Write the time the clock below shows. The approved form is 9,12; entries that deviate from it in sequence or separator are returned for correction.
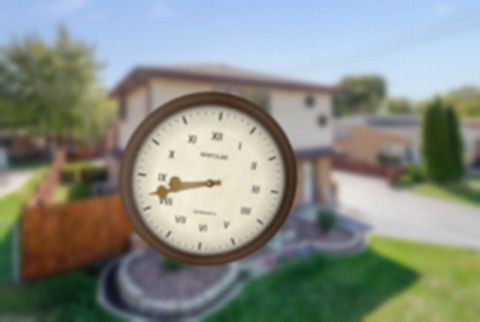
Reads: 8,42
